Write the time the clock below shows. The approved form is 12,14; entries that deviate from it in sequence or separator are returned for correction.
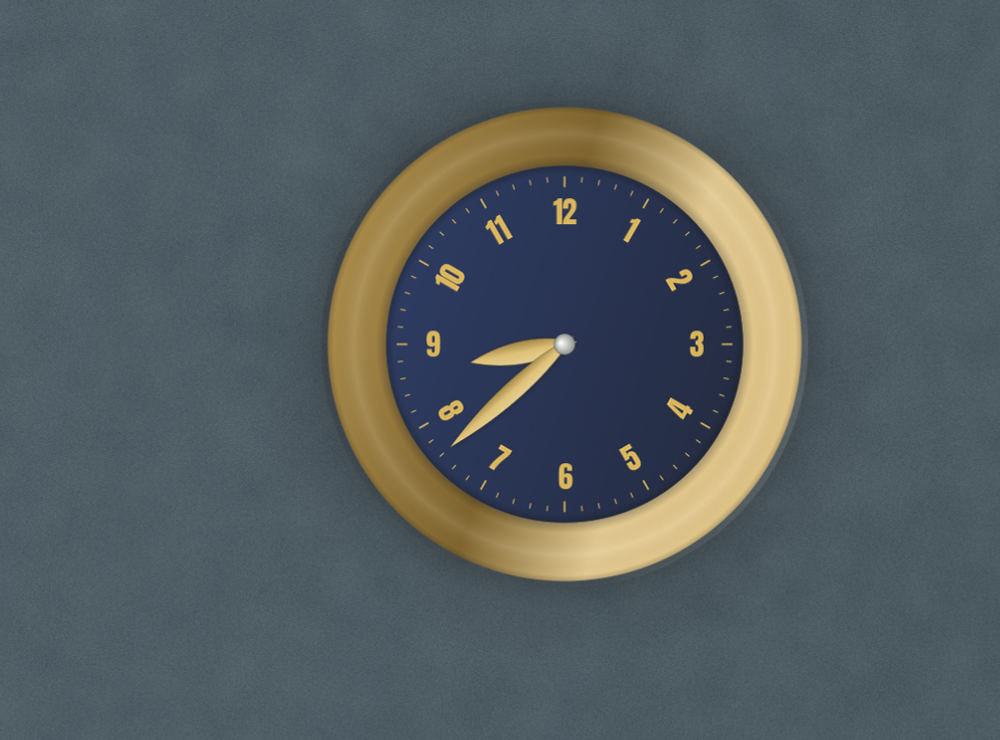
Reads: 8,38
